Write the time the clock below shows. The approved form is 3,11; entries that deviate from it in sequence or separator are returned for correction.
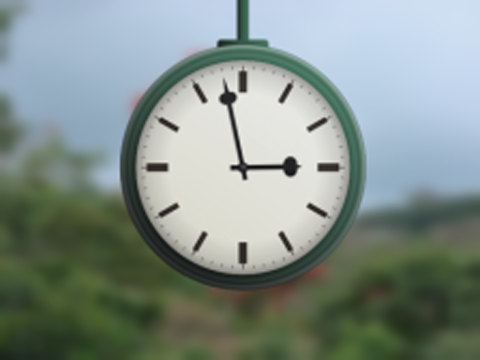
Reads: 2,58
